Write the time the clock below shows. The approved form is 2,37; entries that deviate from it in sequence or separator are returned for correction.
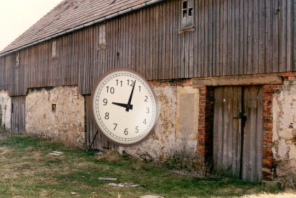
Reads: 9,02
